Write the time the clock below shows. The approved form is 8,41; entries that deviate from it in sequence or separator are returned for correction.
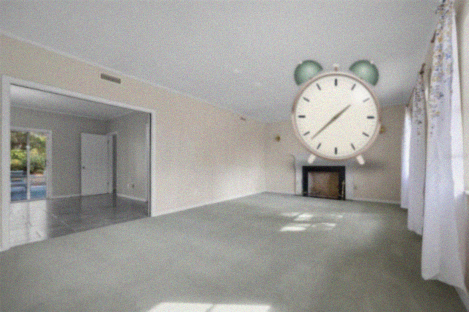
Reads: 1,38
